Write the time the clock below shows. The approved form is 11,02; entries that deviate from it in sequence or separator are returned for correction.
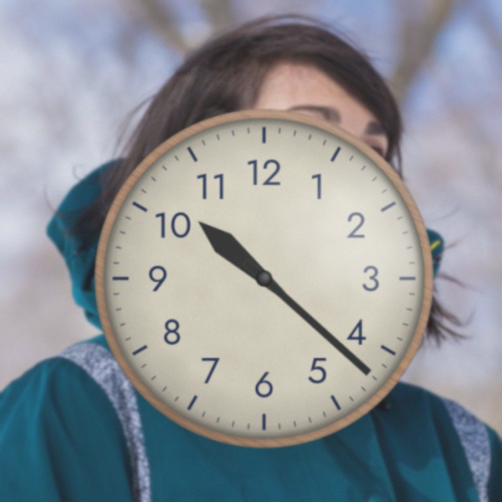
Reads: 10,22
